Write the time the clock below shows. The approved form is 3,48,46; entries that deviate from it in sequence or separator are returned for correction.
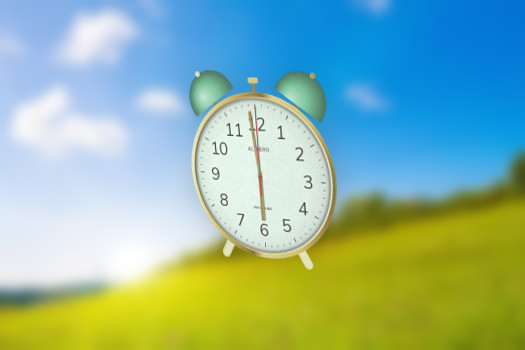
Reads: 5,59,00
